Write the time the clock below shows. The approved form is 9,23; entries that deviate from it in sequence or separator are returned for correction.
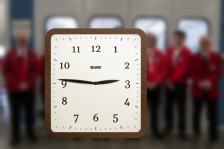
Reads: 2,46
